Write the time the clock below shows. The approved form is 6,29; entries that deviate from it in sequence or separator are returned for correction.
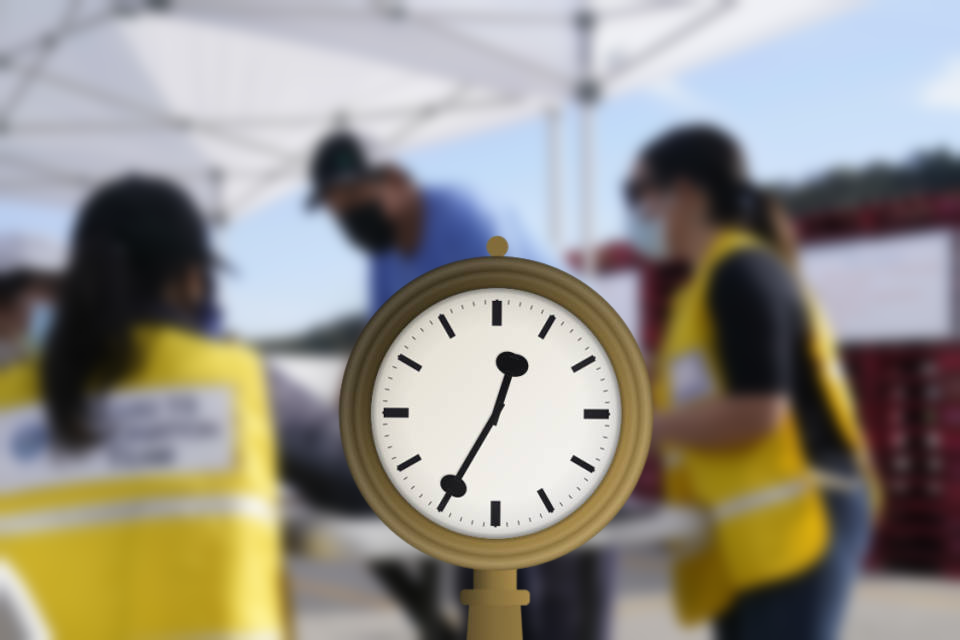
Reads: 12,35
